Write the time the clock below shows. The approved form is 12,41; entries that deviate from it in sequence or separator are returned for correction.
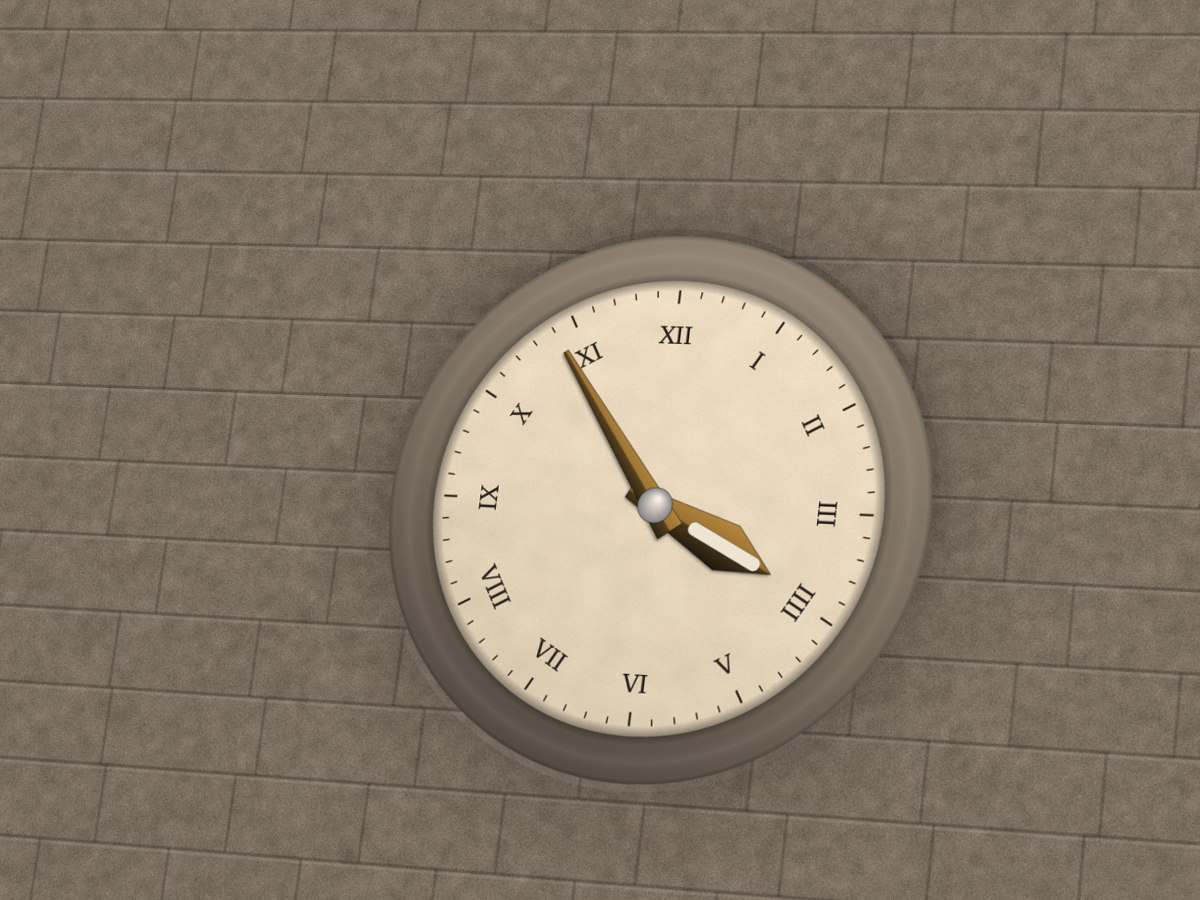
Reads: 3,54
